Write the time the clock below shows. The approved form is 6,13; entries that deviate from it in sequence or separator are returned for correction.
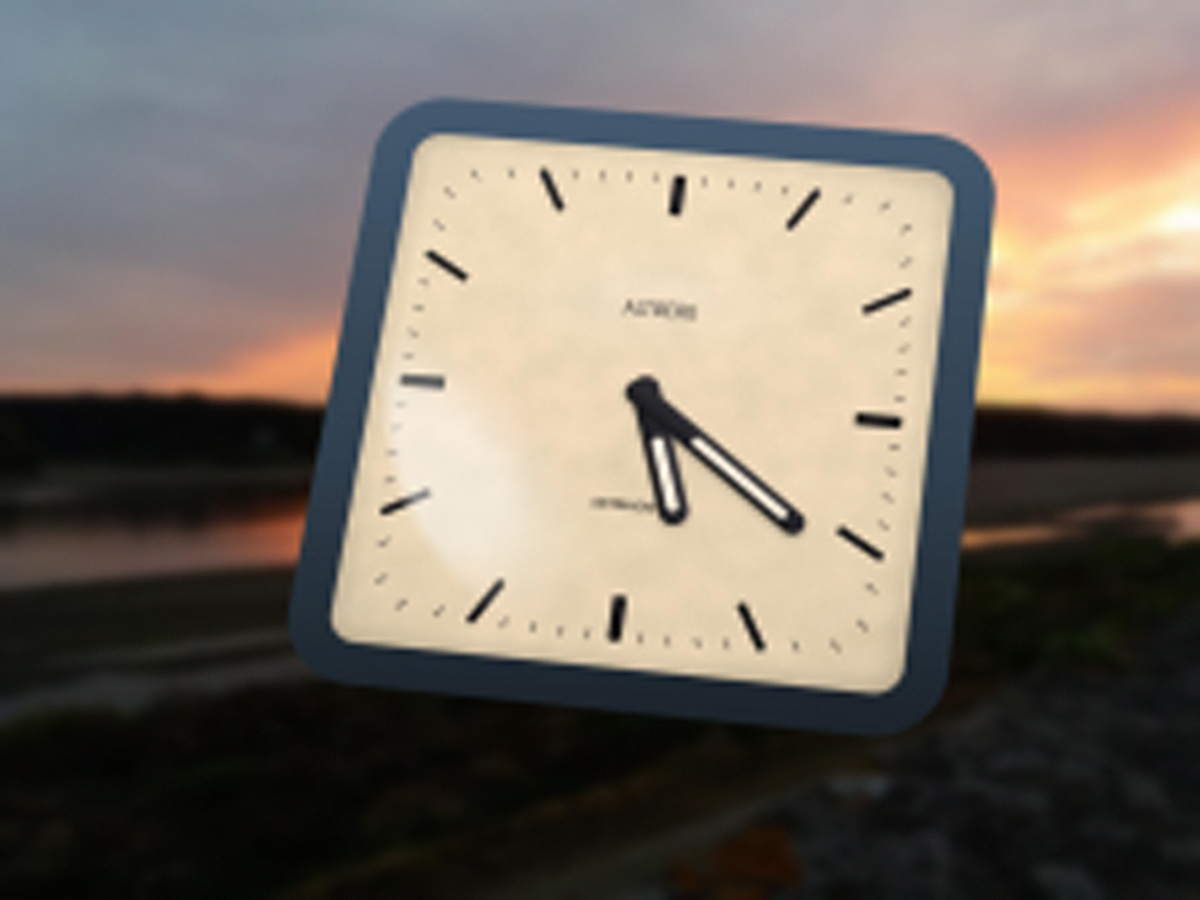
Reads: 5,21
